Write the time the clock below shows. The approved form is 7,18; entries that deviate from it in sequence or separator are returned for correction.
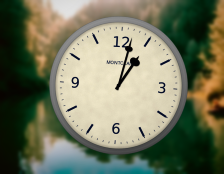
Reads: 1,02
